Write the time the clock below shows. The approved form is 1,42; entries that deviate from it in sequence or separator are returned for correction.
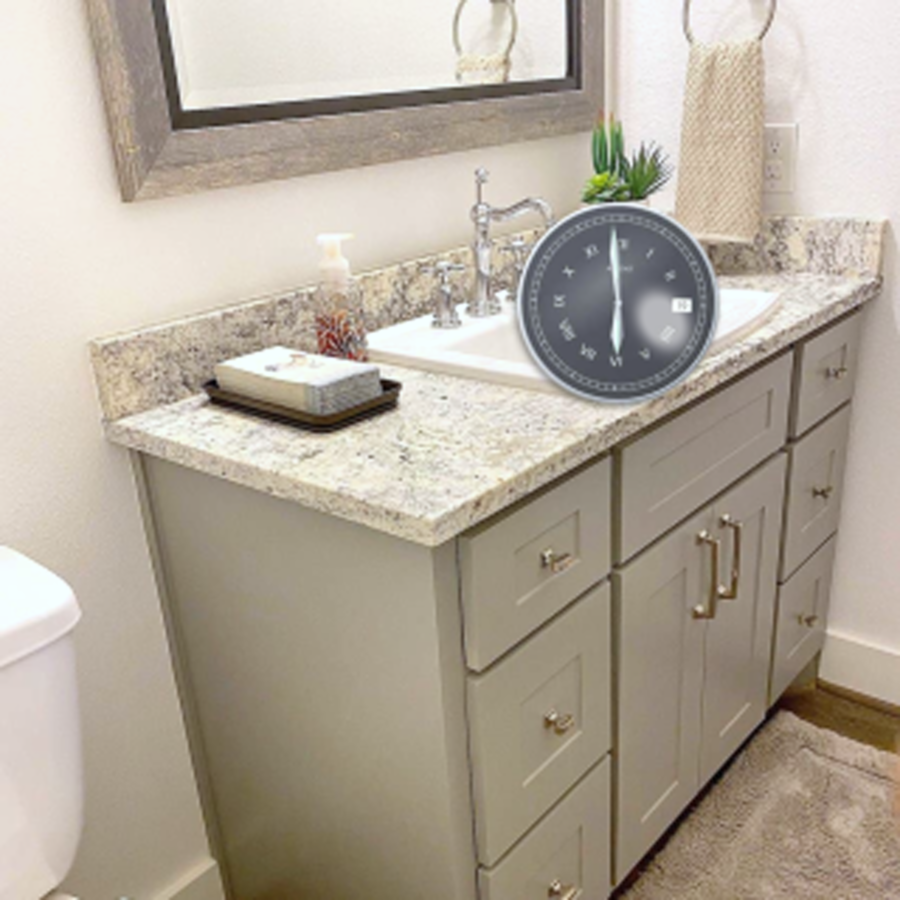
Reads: 5,59
